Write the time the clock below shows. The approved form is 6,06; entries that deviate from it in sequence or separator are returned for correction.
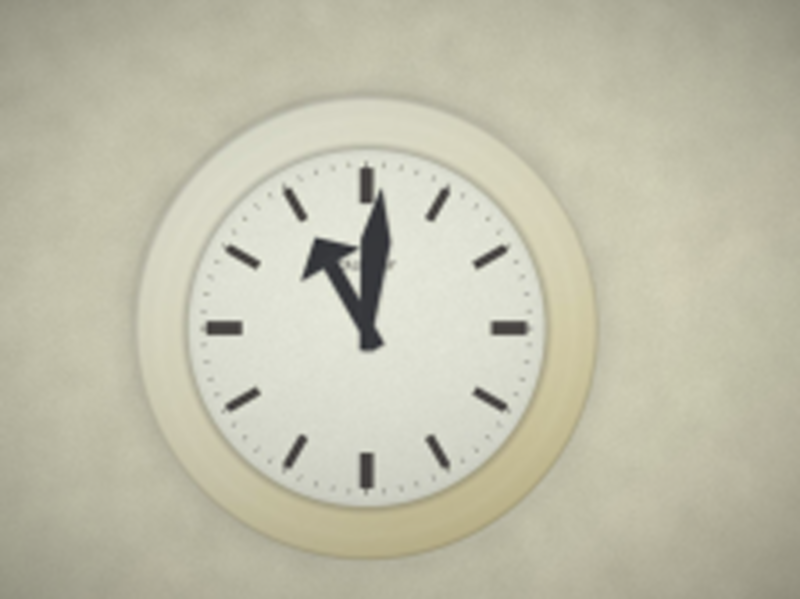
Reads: 11,01
